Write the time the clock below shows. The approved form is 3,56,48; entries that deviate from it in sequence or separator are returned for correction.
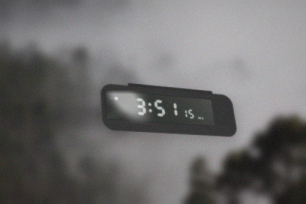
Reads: 3,51,15
